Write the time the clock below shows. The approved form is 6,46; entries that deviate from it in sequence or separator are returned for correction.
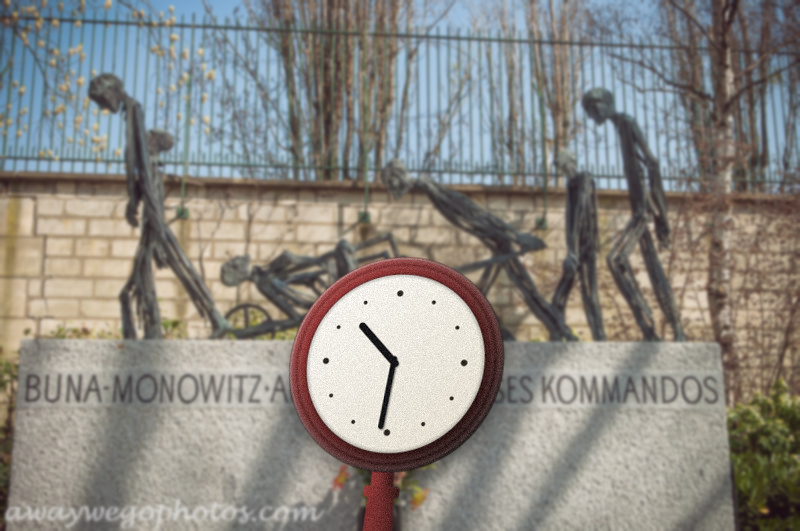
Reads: 10,31
